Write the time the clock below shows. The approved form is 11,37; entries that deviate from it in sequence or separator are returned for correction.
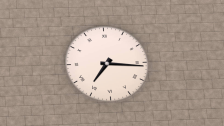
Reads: 7,16
